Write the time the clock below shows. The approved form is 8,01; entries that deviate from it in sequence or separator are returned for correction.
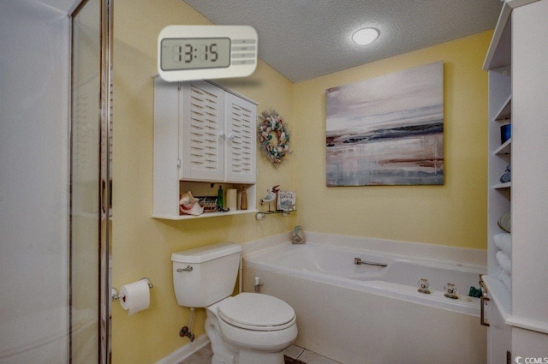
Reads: 13,15
